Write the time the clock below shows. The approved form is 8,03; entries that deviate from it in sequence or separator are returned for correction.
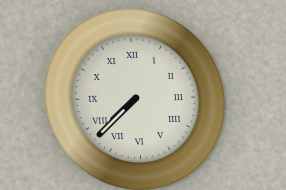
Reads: 7,38
